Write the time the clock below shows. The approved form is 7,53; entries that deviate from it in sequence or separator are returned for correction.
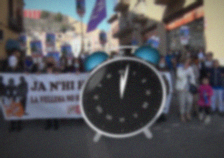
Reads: 12,02
